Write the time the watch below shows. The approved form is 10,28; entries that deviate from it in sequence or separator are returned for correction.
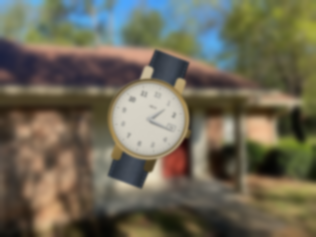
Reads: 1,16
